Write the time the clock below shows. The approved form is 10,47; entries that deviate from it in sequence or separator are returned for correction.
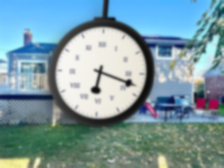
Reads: 6,18
